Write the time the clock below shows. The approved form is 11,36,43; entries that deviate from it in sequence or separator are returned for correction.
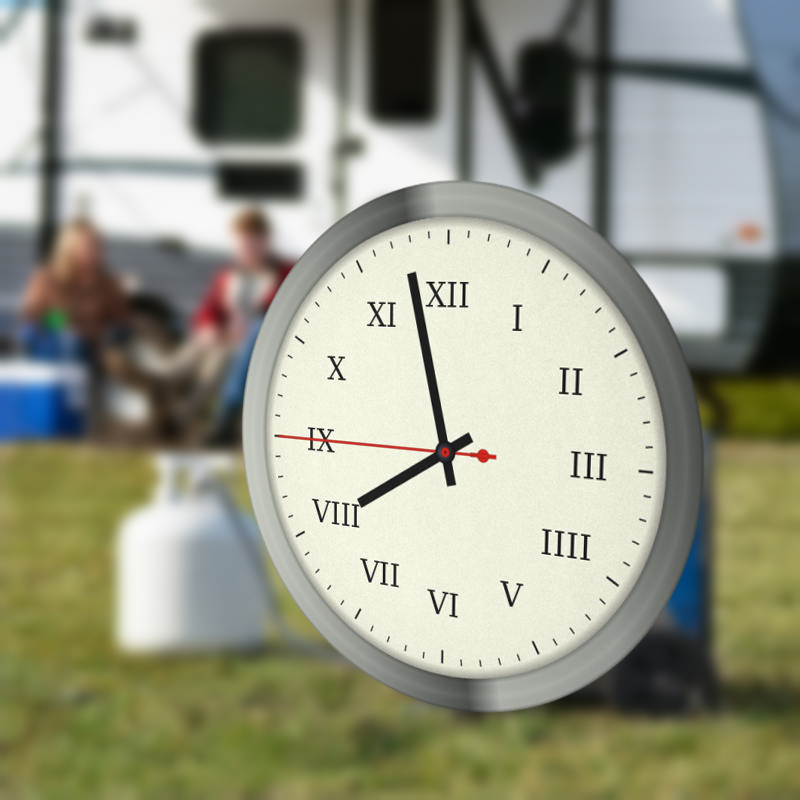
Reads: 7,57,45
